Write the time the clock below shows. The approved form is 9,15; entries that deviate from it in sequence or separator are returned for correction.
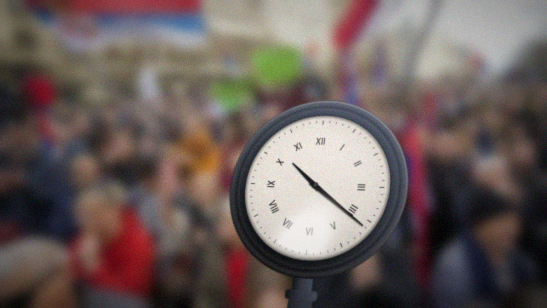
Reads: 10,21
